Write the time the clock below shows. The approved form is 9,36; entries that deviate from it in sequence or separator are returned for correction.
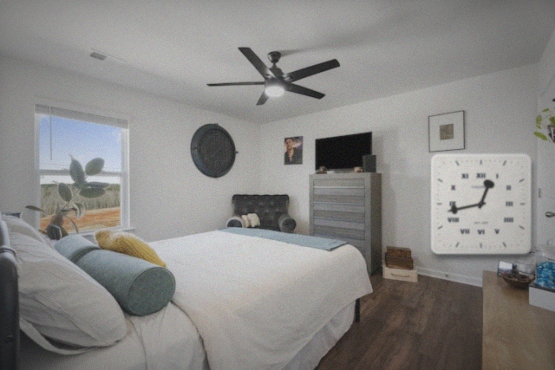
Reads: 12,43
